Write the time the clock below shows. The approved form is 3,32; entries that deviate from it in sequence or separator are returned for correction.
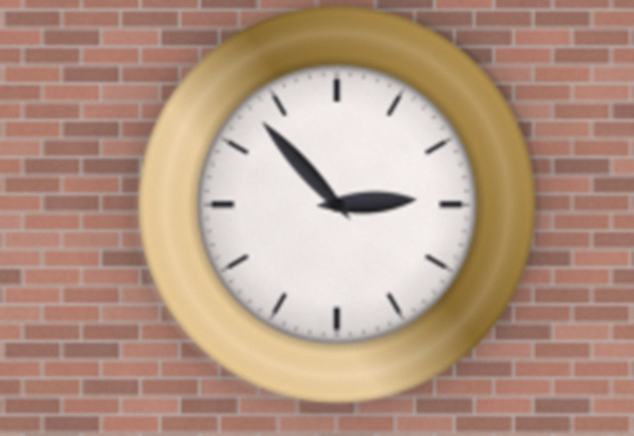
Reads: 2,53
